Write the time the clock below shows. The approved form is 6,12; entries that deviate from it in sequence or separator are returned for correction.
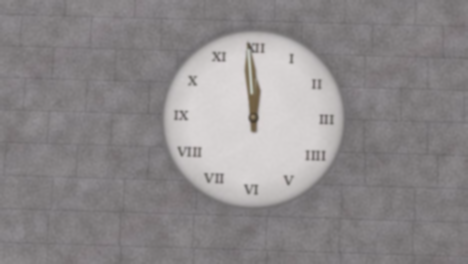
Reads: 11,59
